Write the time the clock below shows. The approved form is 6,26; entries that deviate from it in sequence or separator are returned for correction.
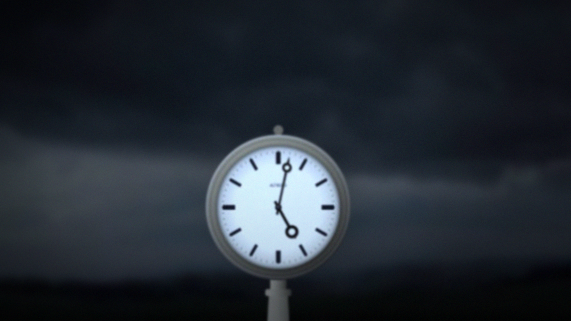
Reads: 5,02
